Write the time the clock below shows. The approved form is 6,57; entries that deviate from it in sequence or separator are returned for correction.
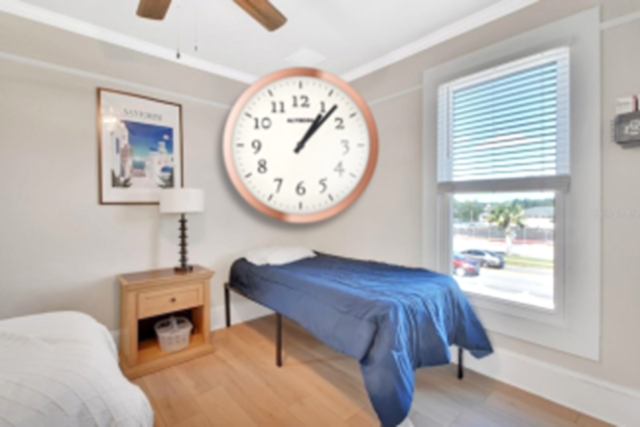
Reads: 1,07
